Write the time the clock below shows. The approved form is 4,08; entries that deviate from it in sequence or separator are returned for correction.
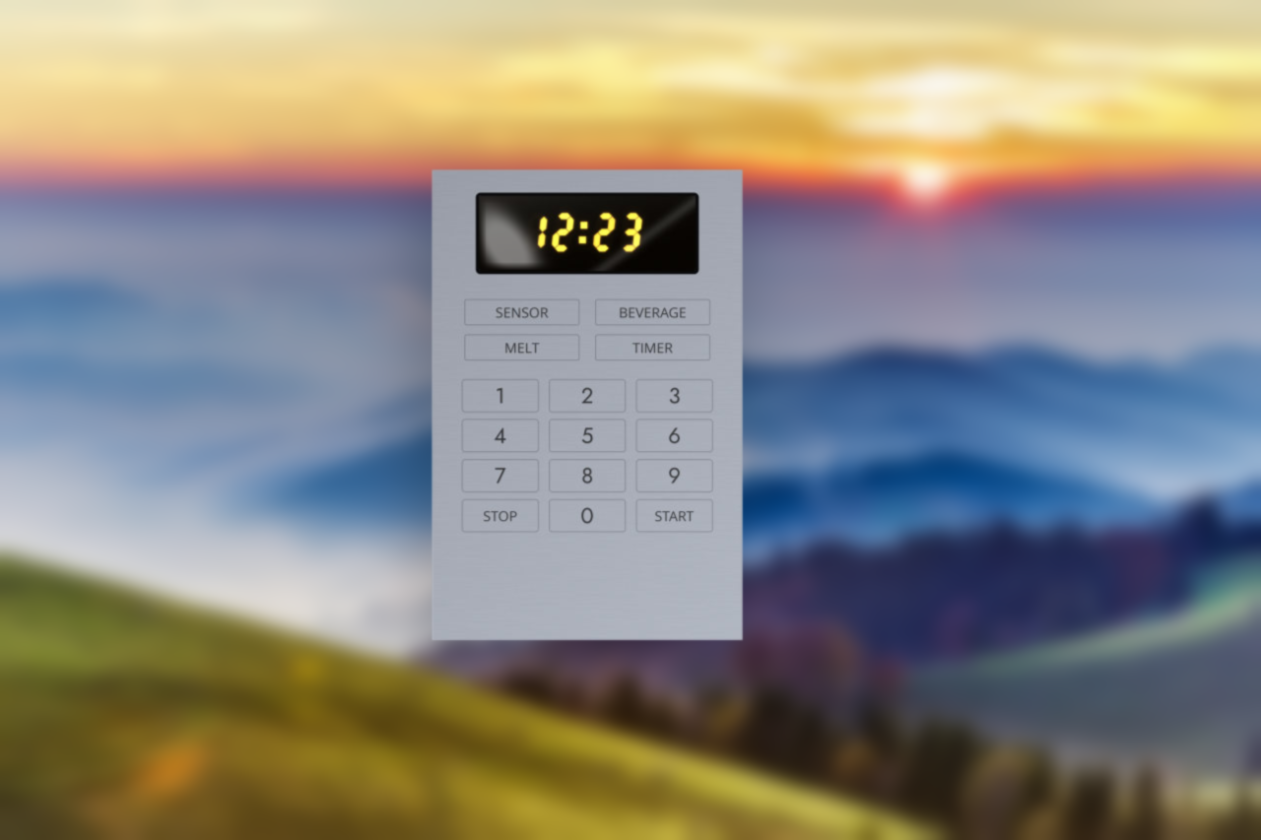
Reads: 12,23
